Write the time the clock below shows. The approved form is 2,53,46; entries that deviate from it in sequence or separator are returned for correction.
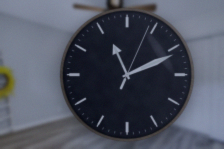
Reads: 11,11,04
